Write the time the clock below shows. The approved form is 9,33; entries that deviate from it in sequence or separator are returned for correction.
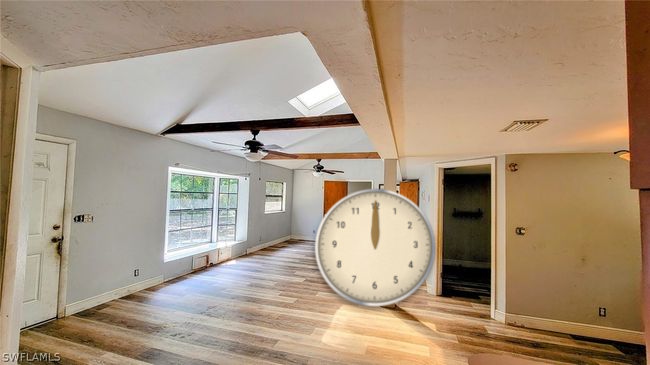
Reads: 12,00
